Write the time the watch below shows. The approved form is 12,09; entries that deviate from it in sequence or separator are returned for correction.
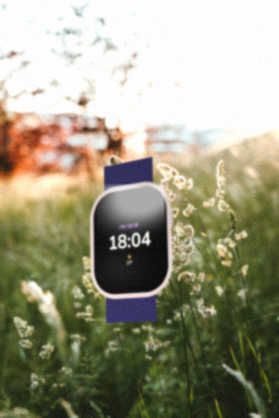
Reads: 18,04
